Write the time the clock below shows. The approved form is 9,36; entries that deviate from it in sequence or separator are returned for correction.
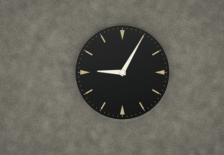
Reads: 9,05
